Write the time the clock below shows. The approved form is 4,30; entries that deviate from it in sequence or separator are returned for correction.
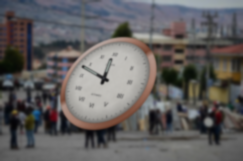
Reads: 11,48
